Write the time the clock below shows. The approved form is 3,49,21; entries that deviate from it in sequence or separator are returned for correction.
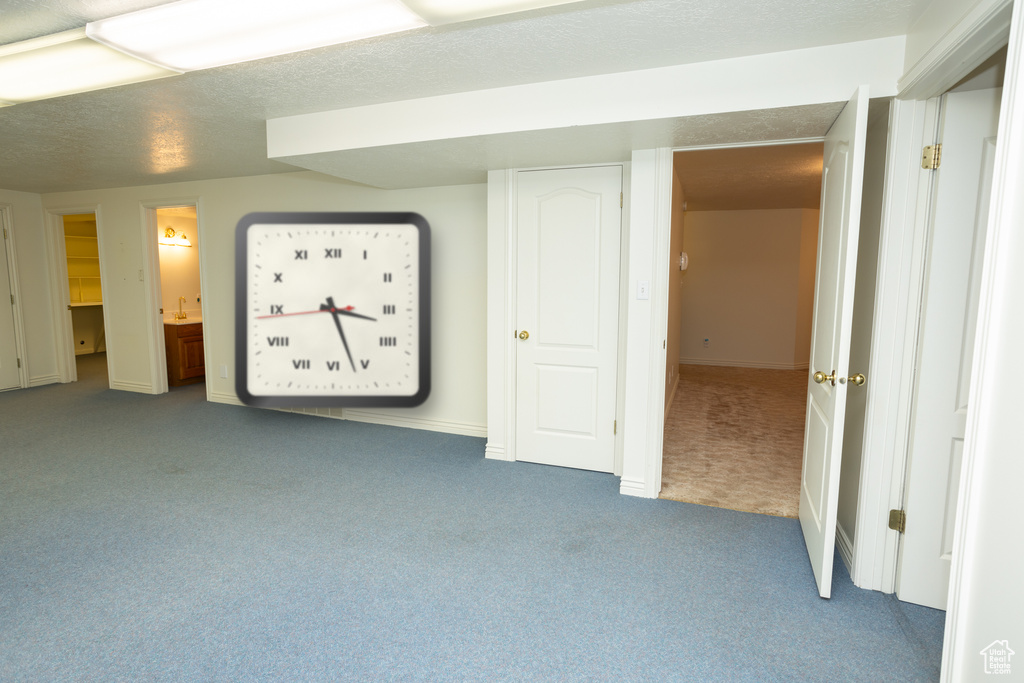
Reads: 3,26,44
